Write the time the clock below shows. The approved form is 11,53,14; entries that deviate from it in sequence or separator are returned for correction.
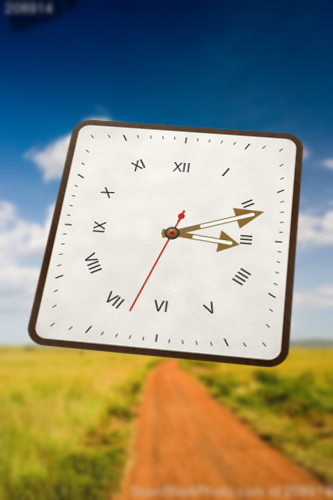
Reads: 3,11,33
